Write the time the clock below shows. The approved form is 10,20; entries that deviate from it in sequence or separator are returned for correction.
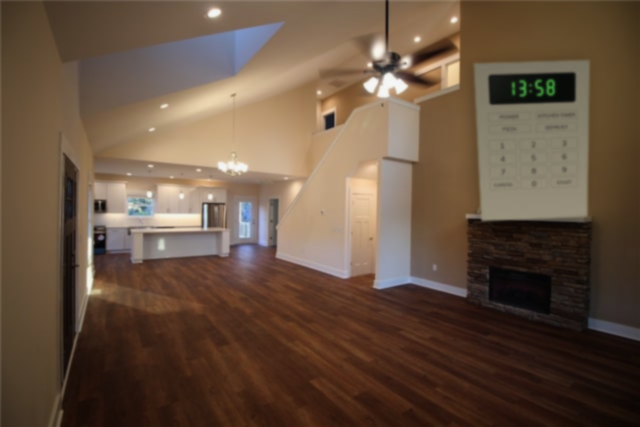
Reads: 13,58
